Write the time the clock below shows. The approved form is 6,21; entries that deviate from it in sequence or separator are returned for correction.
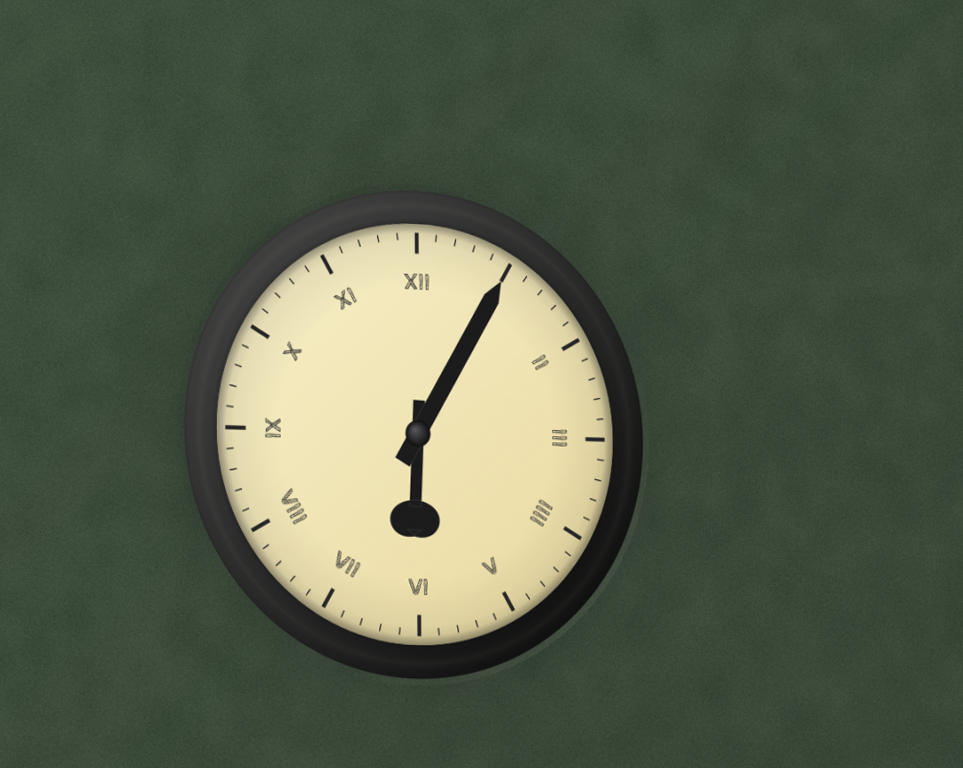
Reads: 6,05
